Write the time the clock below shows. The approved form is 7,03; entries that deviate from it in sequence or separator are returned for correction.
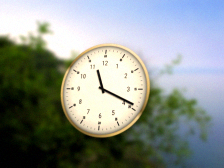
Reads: 11,19
